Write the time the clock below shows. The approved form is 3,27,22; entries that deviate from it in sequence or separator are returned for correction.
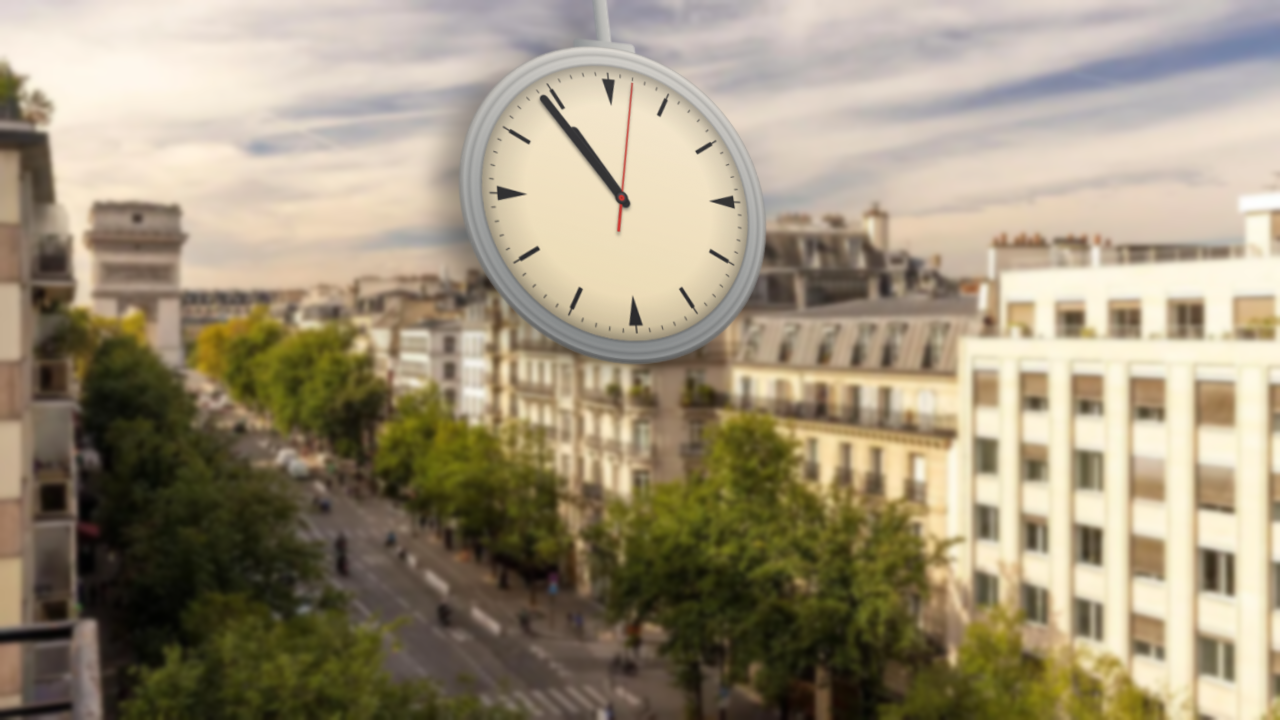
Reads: 10,54,02
